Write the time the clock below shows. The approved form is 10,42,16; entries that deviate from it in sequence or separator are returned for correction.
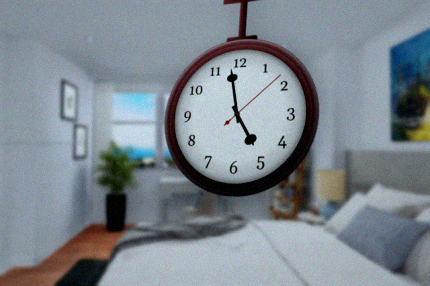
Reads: 4,58,08
